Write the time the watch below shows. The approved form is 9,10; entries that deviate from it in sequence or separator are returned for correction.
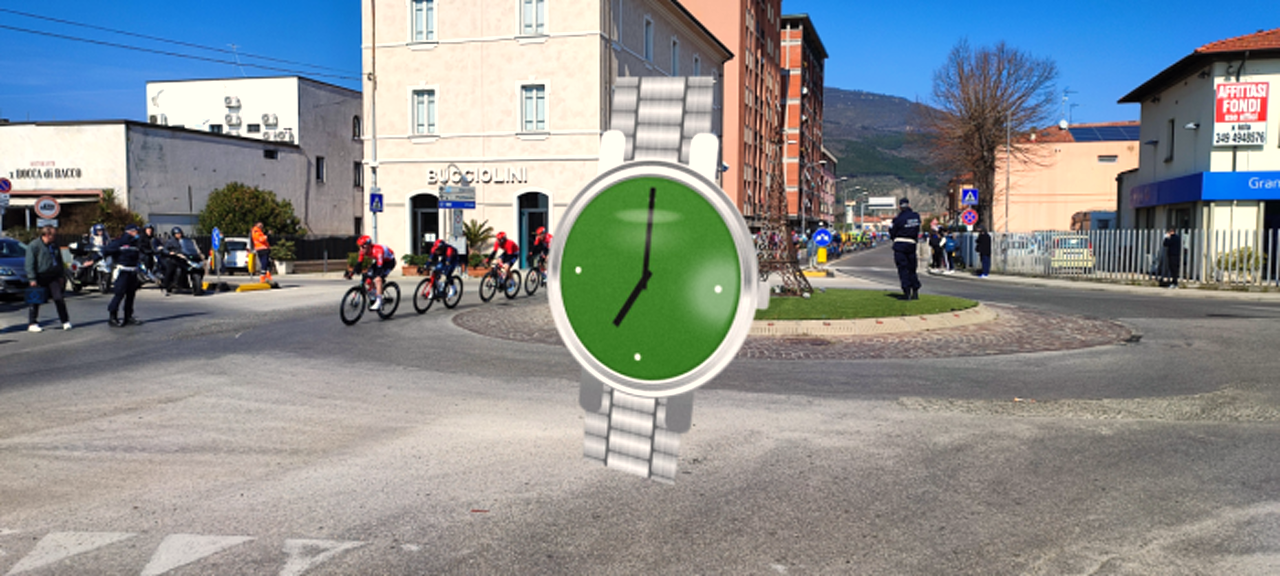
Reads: 7,00
